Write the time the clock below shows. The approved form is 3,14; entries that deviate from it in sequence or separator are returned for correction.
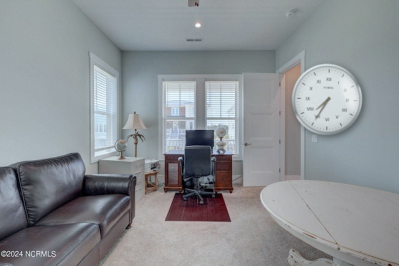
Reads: 7,35
